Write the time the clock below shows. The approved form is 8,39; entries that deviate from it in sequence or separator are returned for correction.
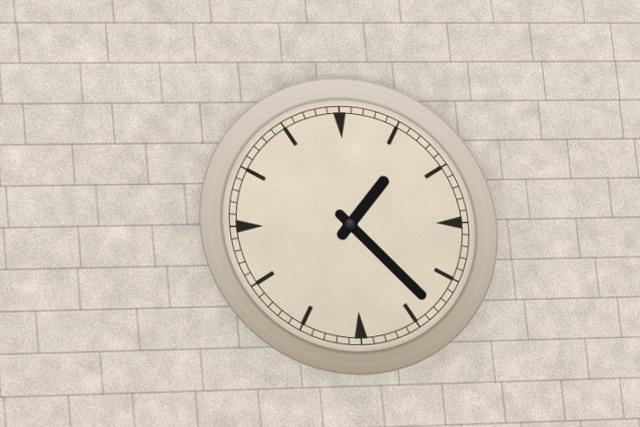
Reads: 1,23
